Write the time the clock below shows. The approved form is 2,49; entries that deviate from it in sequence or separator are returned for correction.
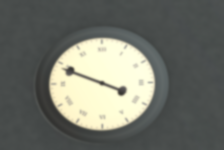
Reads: 3,49
